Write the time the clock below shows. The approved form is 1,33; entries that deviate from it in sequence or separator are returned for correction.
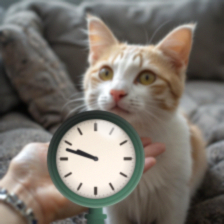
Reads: 9,48
